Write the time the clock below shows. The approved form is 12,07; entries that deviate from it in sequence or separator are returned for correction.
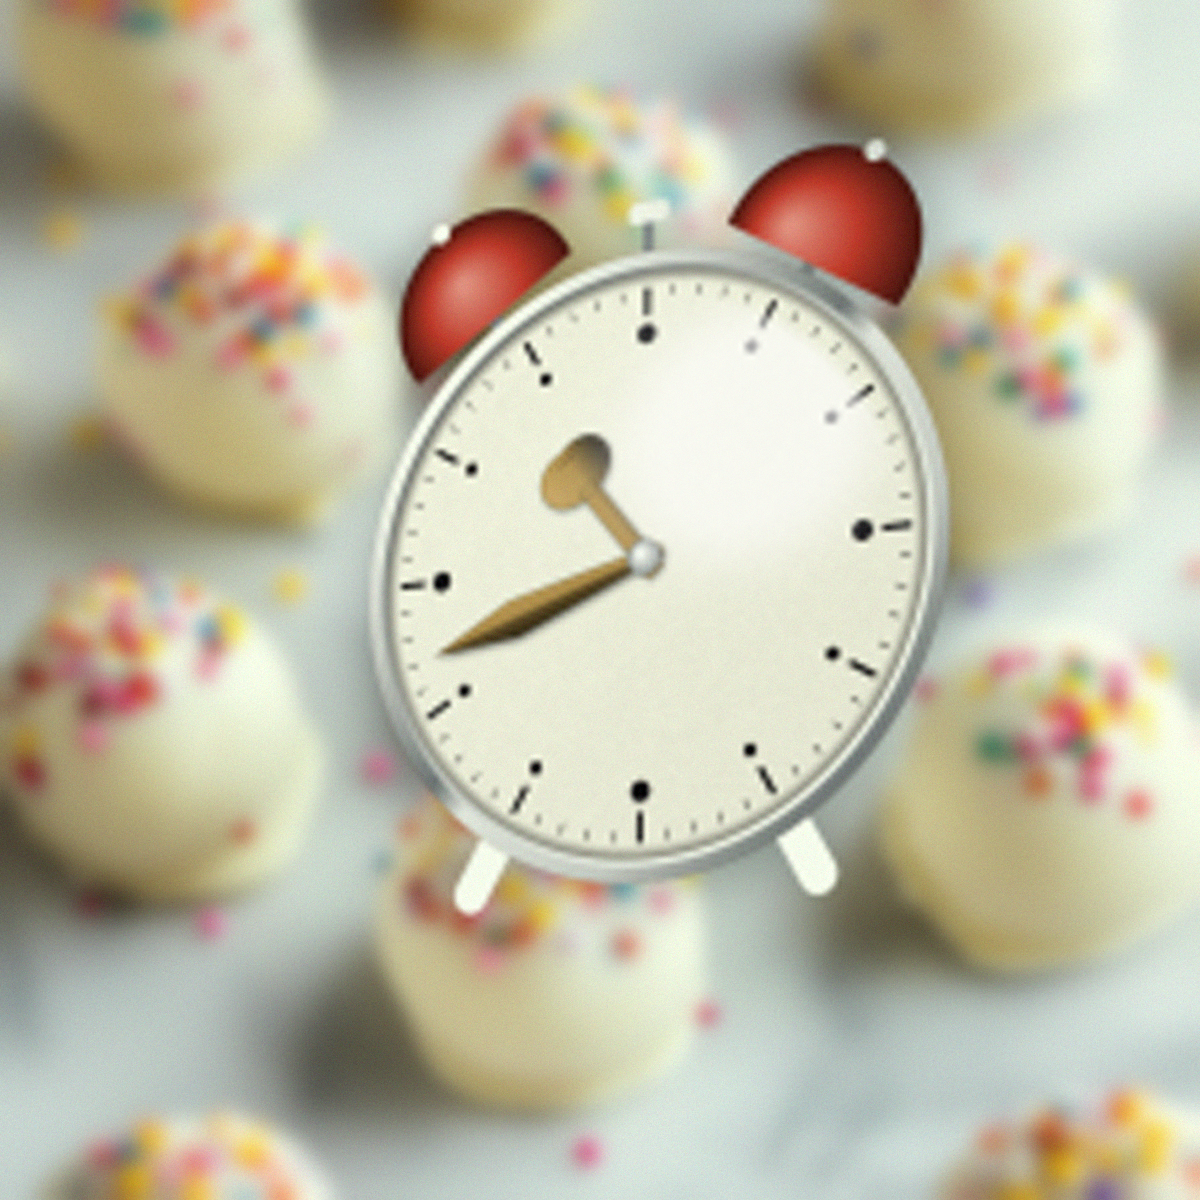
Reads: 10,42
